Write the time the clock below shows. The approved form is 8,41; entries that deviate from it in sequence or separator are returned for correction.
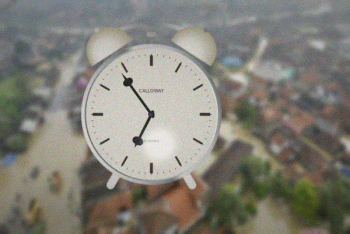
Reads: 6,54
